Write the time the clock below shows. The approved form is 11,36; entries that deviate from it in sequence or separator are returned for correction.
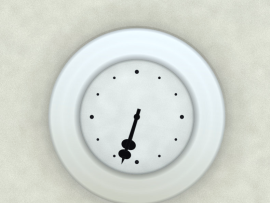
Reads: 6,33
